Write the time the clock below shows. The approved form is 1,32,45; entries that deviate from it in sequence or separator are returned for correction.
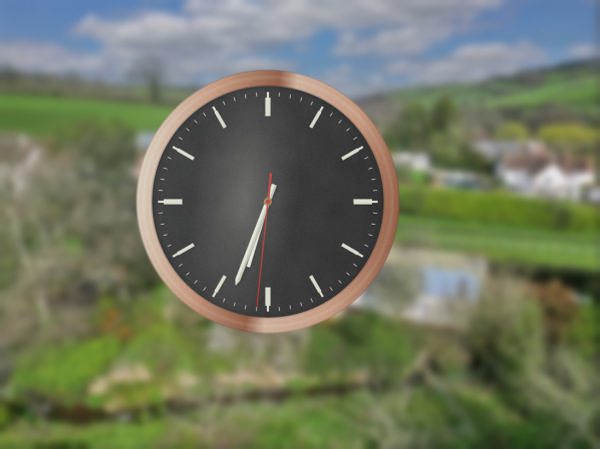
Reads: 6,33,31
